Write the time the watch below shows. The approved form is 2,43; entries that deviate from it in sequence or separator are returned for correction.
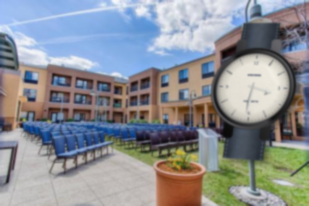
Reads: 3,31
